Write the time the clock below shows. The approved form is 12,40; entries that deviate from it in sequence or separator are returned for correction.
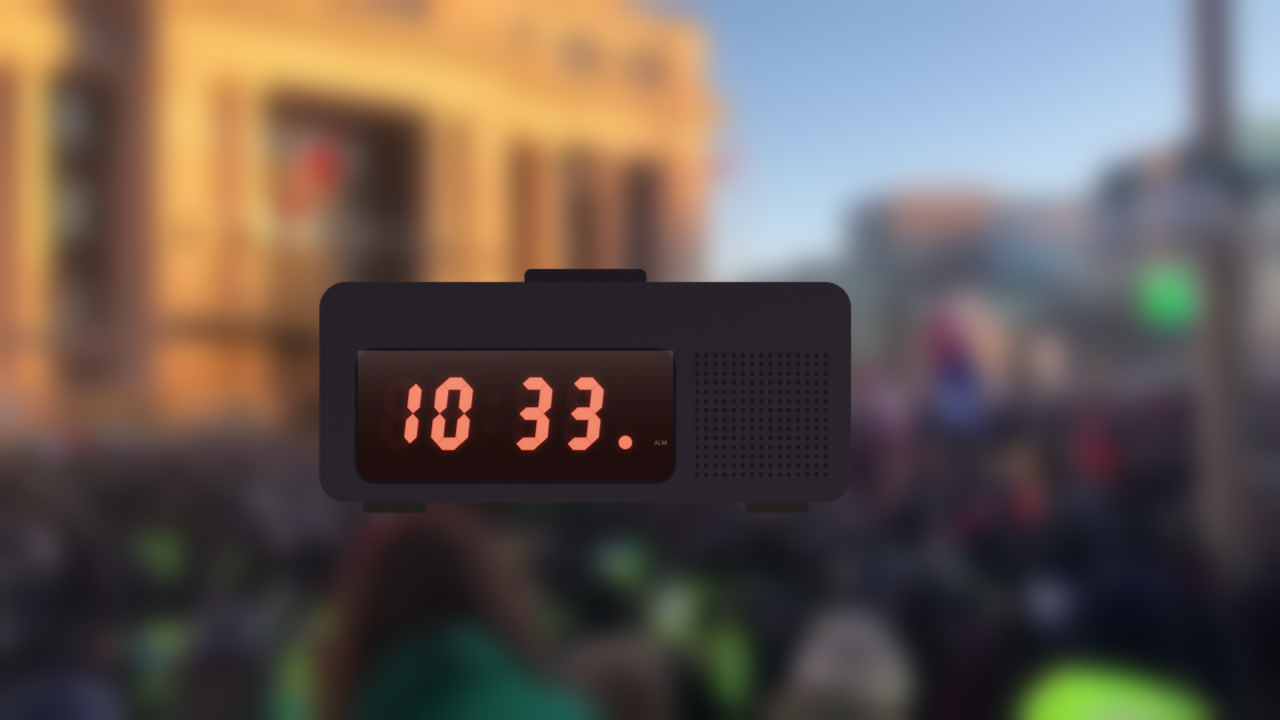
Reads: 10,33
